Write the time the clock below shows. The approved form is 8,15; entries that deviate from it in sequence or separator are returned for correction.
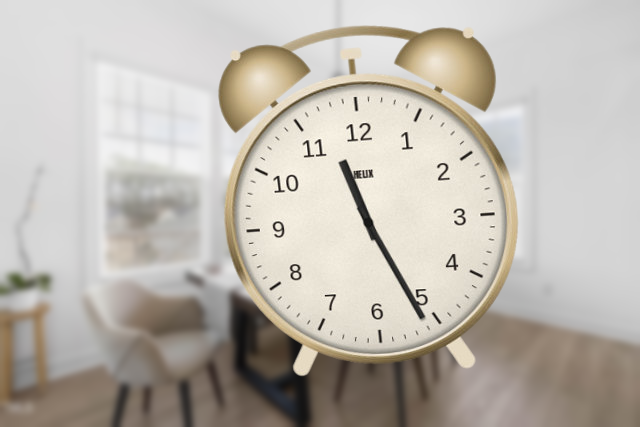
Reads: 11,26
